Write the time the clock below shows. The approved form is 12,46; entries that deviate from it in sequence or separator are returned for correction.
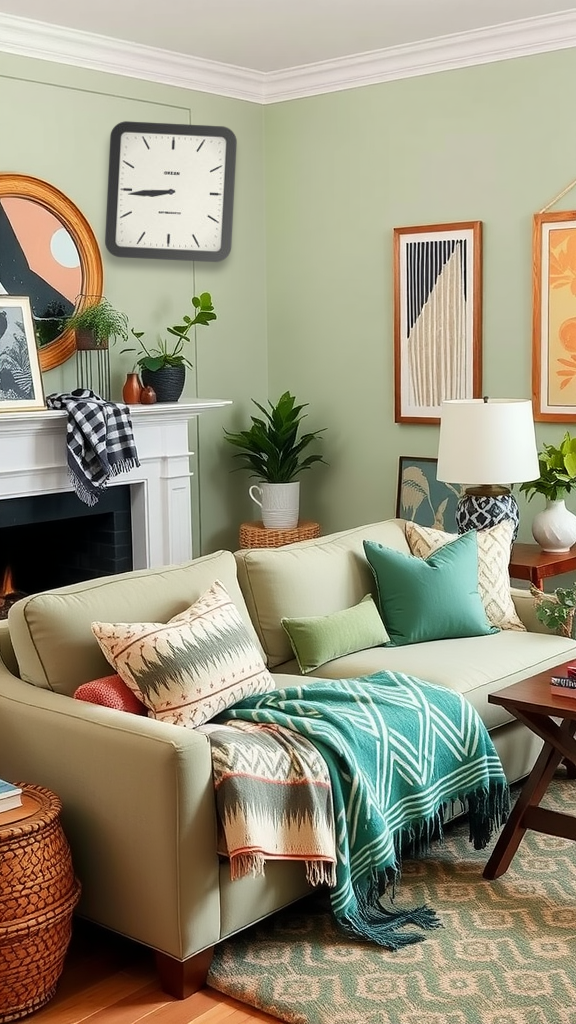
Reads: 8,44
